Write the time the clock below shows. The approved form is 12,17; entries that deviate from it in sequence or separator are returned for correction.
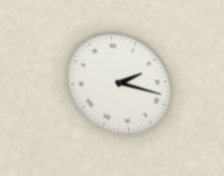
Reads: 2,18
